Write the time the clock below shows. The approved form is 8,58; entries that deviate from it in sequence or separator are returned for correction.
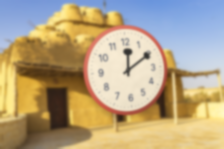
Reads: 12,10
